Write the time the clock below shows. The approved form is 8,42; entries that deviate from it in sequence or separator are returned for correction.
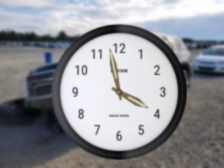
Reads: 3,58
